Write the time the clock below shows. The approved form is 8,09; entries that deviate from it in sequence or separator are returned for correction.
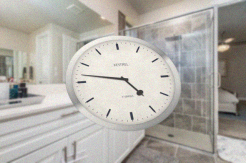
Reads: 4,47
